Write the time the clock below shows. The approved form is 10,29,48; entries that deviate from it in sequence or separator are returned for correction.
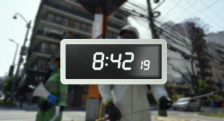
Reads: 8,42,19
